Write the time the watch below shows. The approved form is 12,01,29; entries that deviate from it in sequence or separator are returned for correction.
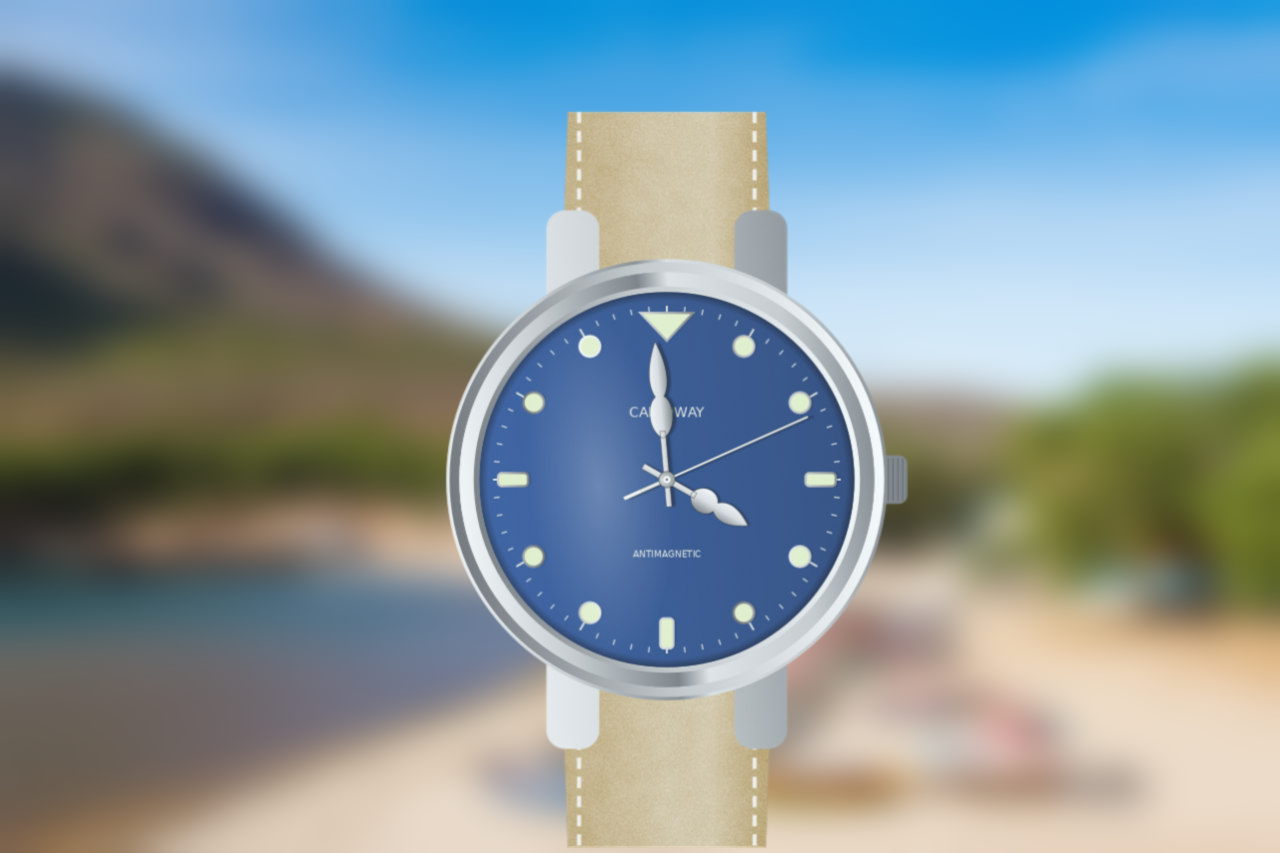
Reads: 3,59,11
